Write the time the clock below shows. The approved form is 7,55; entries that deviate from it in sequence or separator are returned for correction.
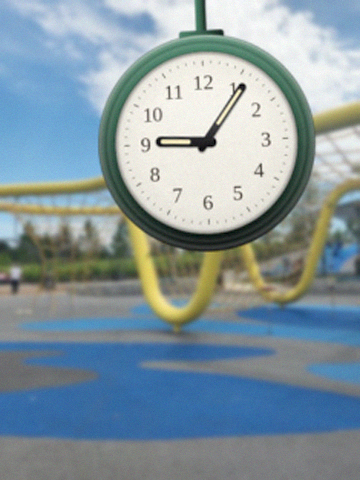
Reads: 9,06
